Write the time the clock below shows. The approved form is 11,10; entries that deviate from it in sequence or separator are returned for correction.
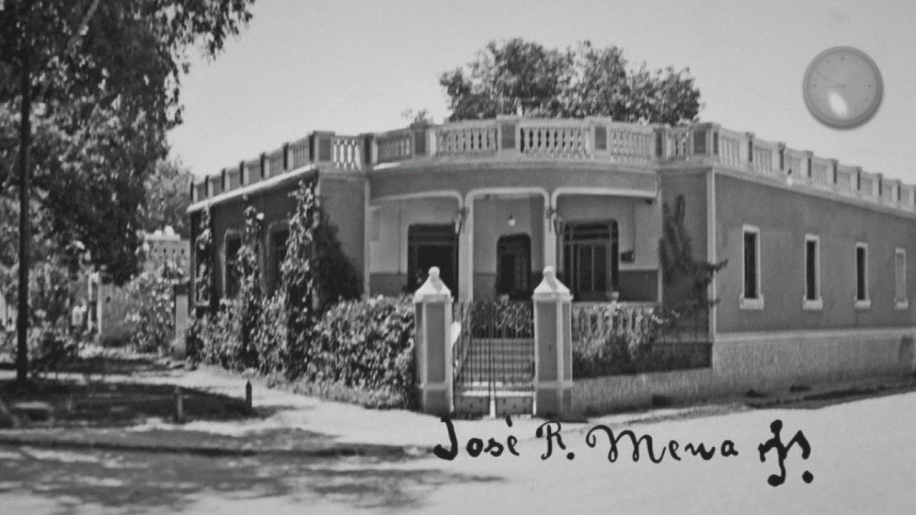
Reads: 8,49
